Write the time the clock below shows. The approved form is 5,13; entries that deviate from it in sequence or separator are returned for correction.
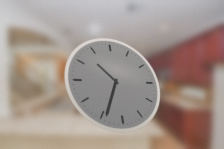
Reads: 10,34
